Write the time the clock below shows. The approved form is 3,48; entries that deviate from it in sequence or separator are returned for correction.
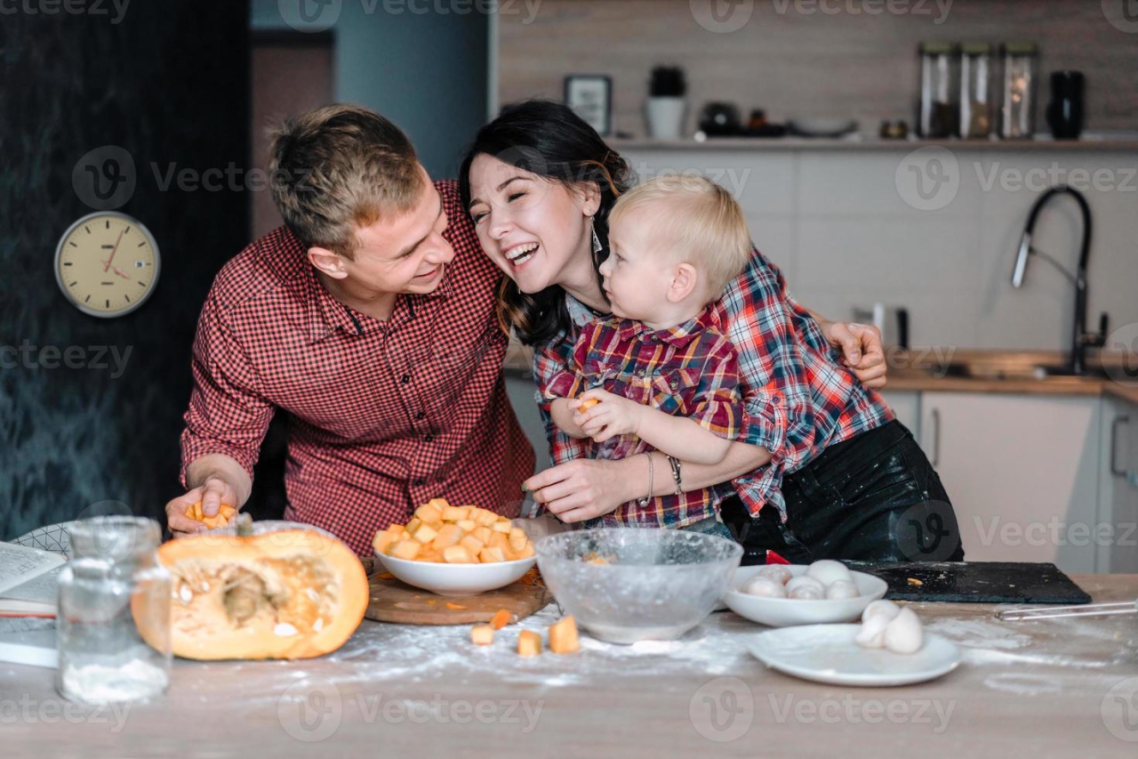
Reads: 4,04
